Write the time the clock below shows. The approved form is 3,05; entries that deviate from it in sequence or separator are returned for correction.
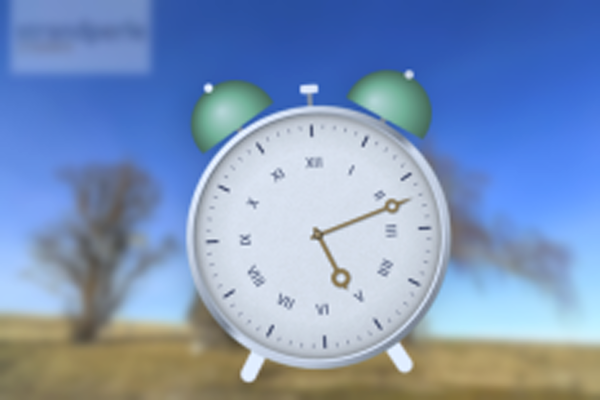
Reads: 5,12
